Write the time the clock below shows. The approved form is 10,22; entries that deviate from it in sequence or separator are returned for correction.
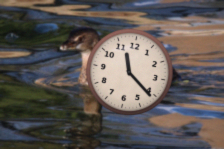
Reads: 11,21
